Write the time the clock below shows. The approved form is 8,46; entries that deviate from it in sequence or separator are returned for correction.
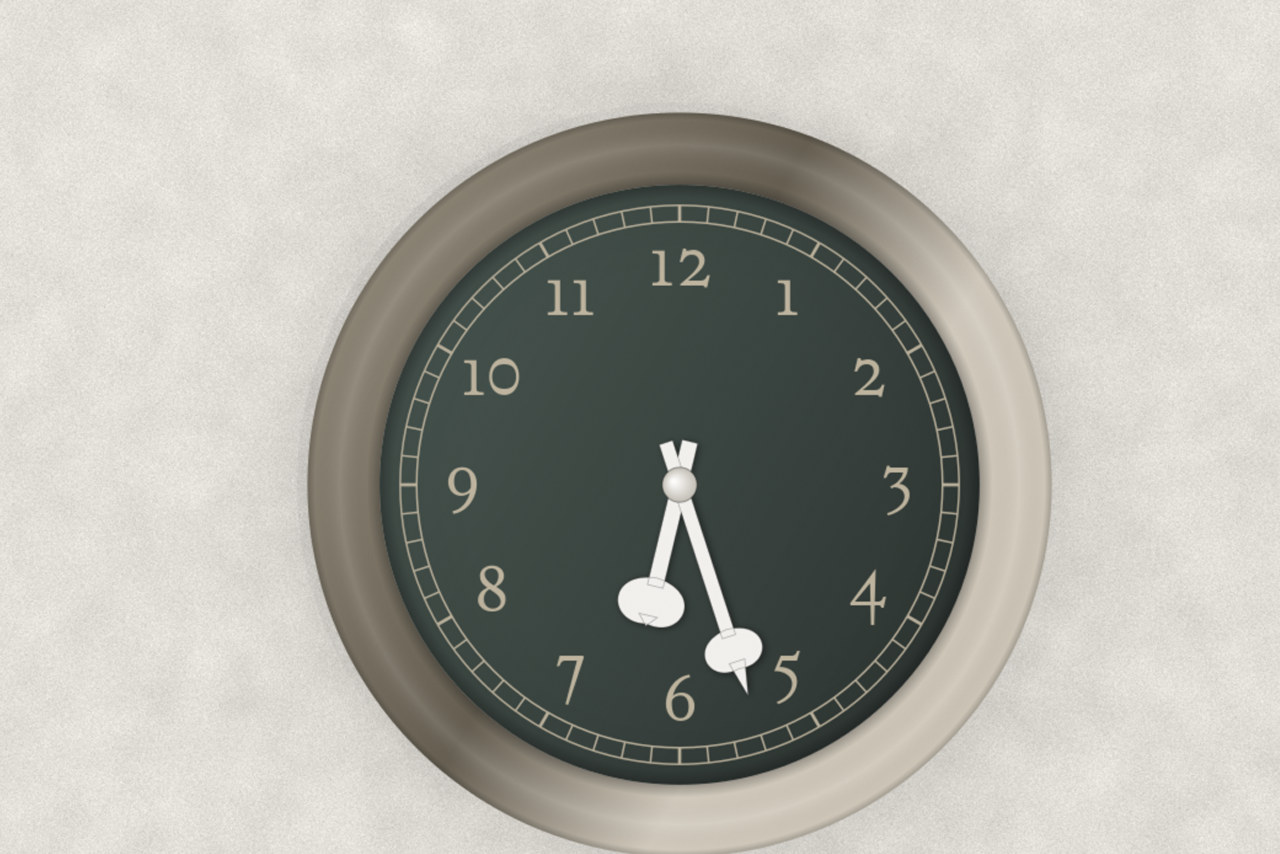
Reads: 6,27
